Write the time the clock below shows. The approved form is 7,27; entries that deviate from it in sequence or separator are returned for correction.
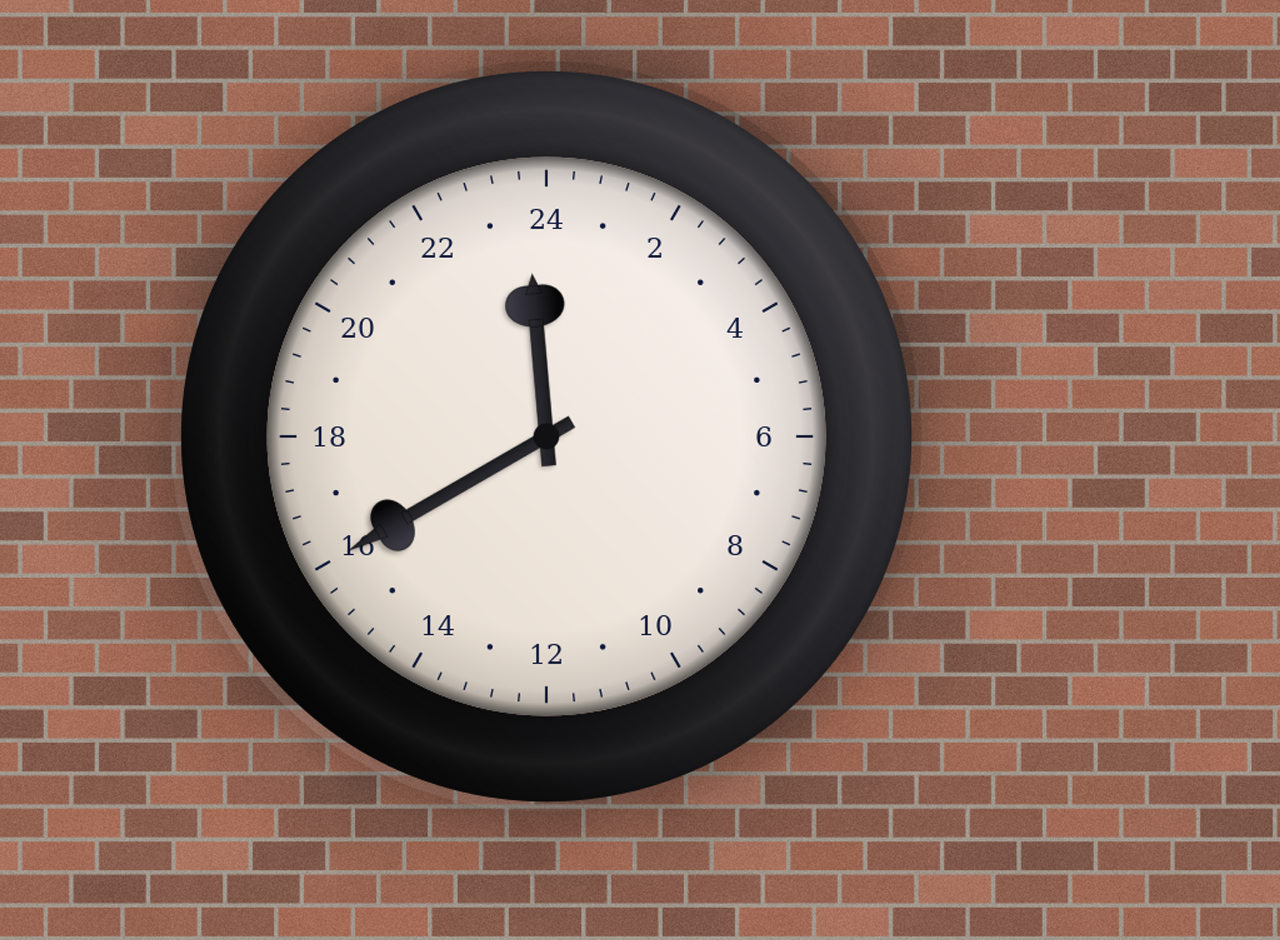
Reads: 23,40
